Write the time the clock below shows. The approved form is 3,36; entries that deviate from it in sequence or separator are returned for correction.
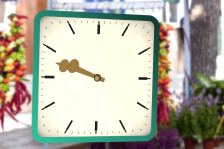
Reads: 9,48
